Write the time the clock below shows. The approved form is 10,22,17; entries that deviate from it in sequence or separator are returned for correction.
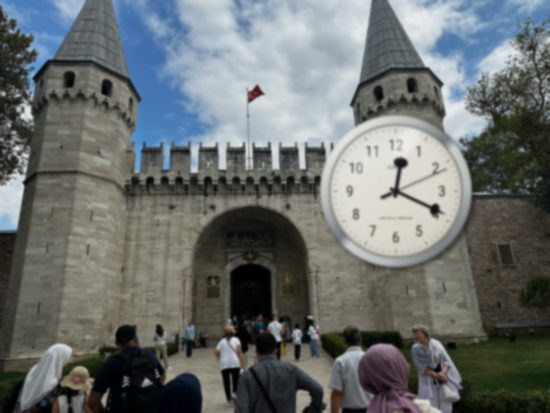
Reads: 12,19,11
